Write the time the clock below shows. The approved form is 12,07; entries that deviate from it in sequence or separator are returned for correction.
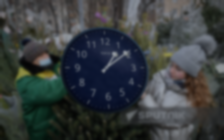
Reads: 1,09
